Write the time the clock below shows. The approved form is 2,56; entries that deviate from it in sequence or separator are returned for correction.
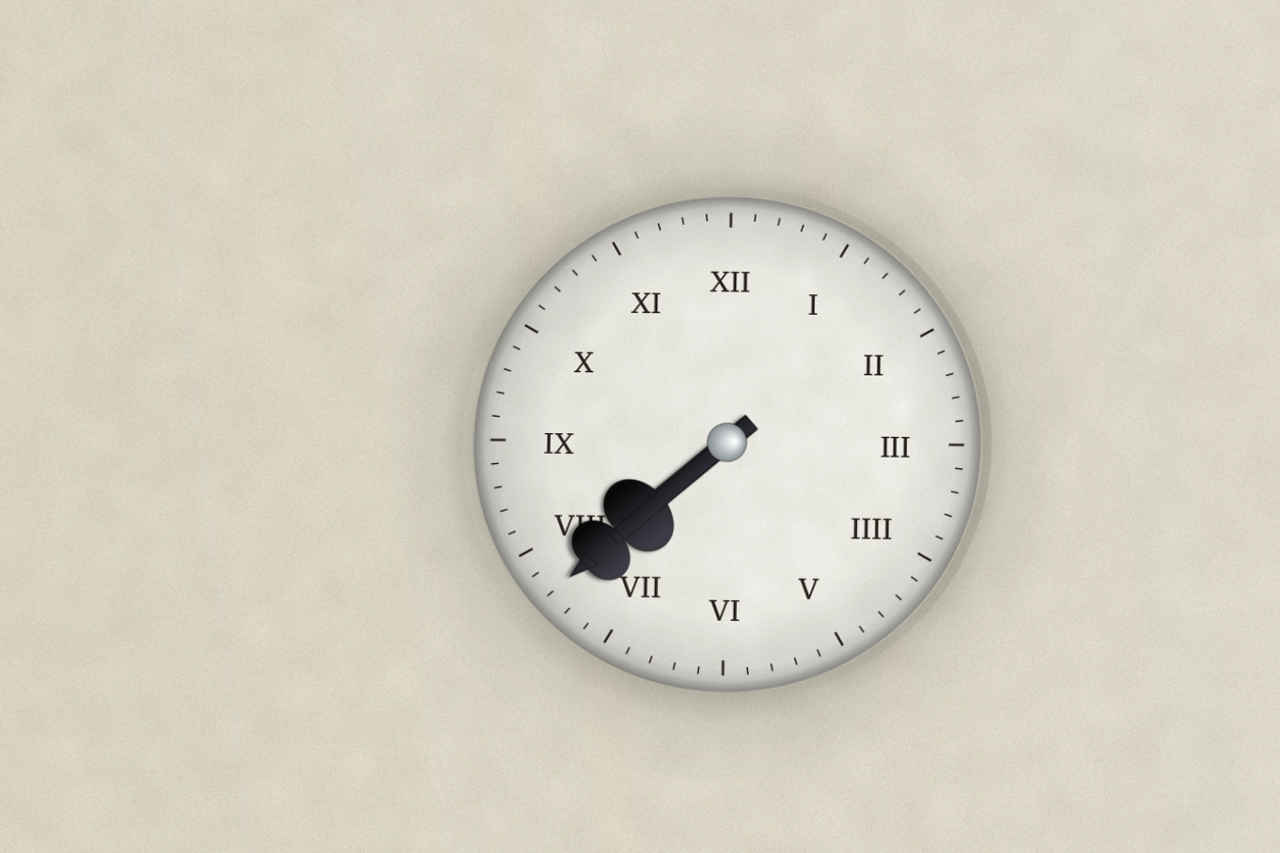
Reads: 7,38
